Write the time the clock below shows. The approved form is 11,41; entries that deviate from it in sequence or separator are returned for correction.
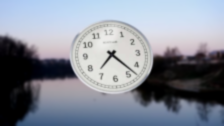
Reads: 7,23
